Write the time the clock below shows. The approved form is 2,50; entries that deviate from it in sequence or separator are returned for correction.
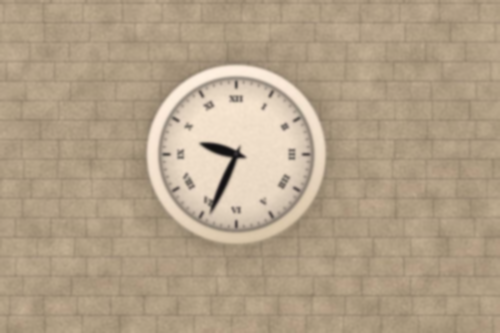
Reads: 9,34
